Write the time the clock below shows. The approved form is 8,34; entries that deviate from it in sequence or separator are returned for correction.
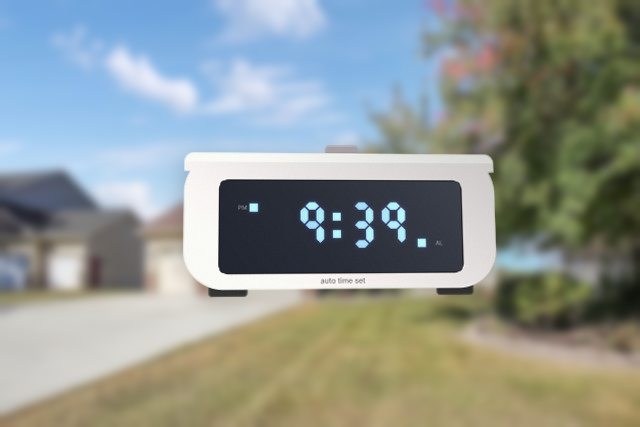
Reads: 9,39
